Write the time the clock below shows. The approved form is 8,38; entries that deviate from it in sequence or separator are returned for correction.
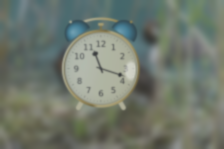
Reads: 11,18
